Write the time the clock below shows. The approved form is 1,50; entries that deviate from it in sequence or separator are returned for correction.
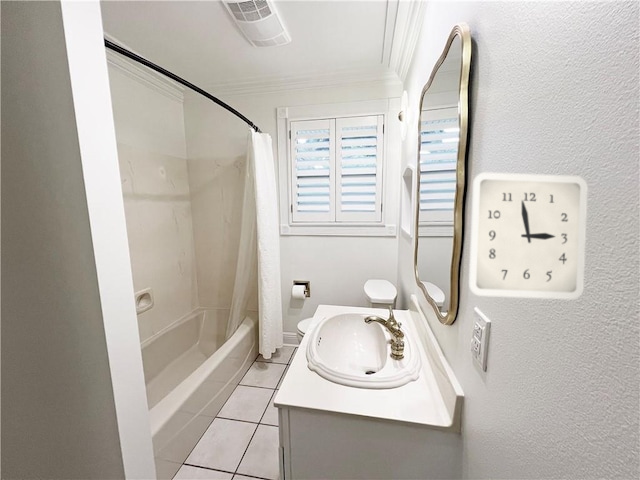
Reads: 2,58
